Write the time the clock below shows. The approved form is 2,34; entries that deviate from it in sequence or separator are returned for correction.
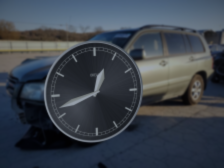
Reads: 12,42
